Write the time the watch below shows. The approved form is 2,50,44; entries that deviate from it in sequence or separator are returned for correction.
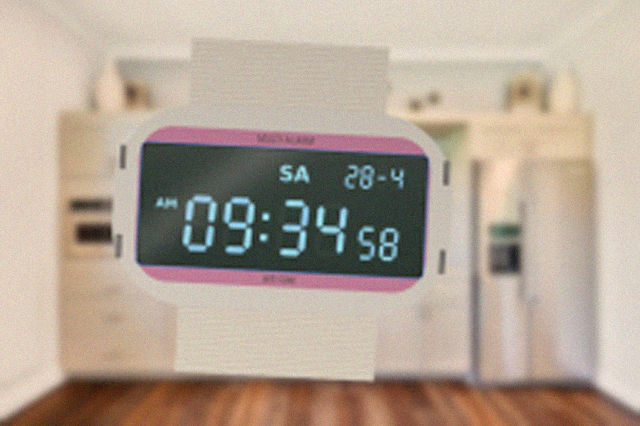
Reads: 9,34,58
